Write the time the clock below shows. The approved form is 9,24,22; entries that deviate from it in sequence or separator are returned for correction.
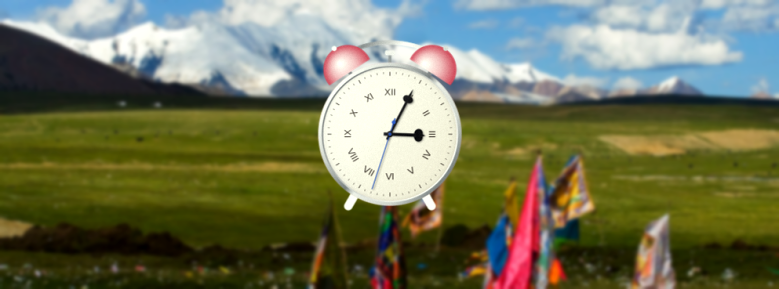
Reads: 3,04,33
